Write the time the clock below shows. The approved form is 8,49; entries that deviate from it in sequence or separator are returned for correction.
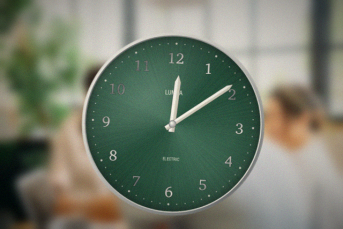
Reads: 12,09
